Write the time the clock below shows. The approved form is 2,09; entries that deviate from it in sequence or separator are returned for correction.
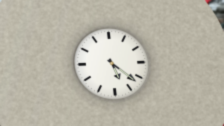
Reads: 5,22
